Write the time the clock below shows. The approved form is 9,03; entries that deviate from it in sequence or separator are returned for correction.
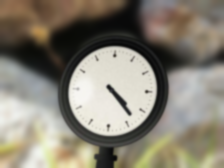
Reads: 4,23
